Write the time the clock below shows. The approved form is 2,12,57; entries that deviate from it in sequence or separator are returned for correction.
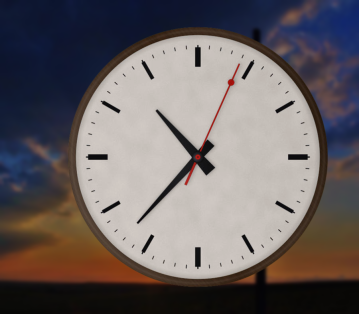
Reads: 10,37,04
